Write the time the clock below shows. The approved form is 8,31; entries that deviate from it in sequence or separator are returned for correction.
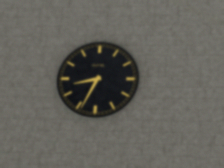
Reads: 8,34
